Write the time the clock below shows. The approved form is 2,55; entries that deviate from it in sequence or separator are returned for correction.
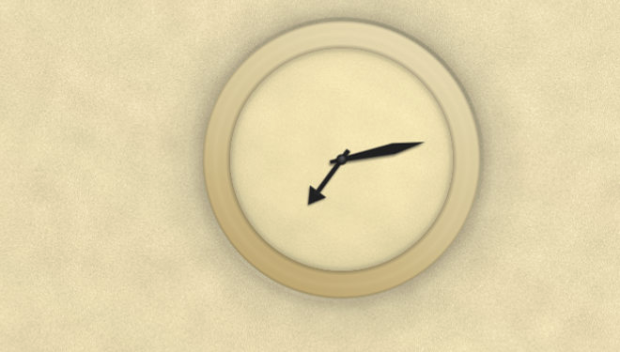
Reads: 7,13
